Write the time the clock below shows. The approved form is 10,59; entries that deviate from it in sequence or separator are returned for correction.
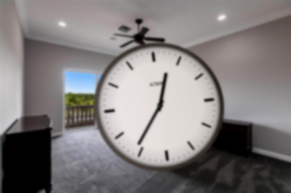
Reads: 12,36
